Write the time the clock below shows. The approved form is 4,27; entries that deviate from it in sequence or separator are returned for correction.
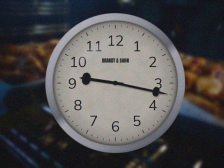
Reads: 9,17
